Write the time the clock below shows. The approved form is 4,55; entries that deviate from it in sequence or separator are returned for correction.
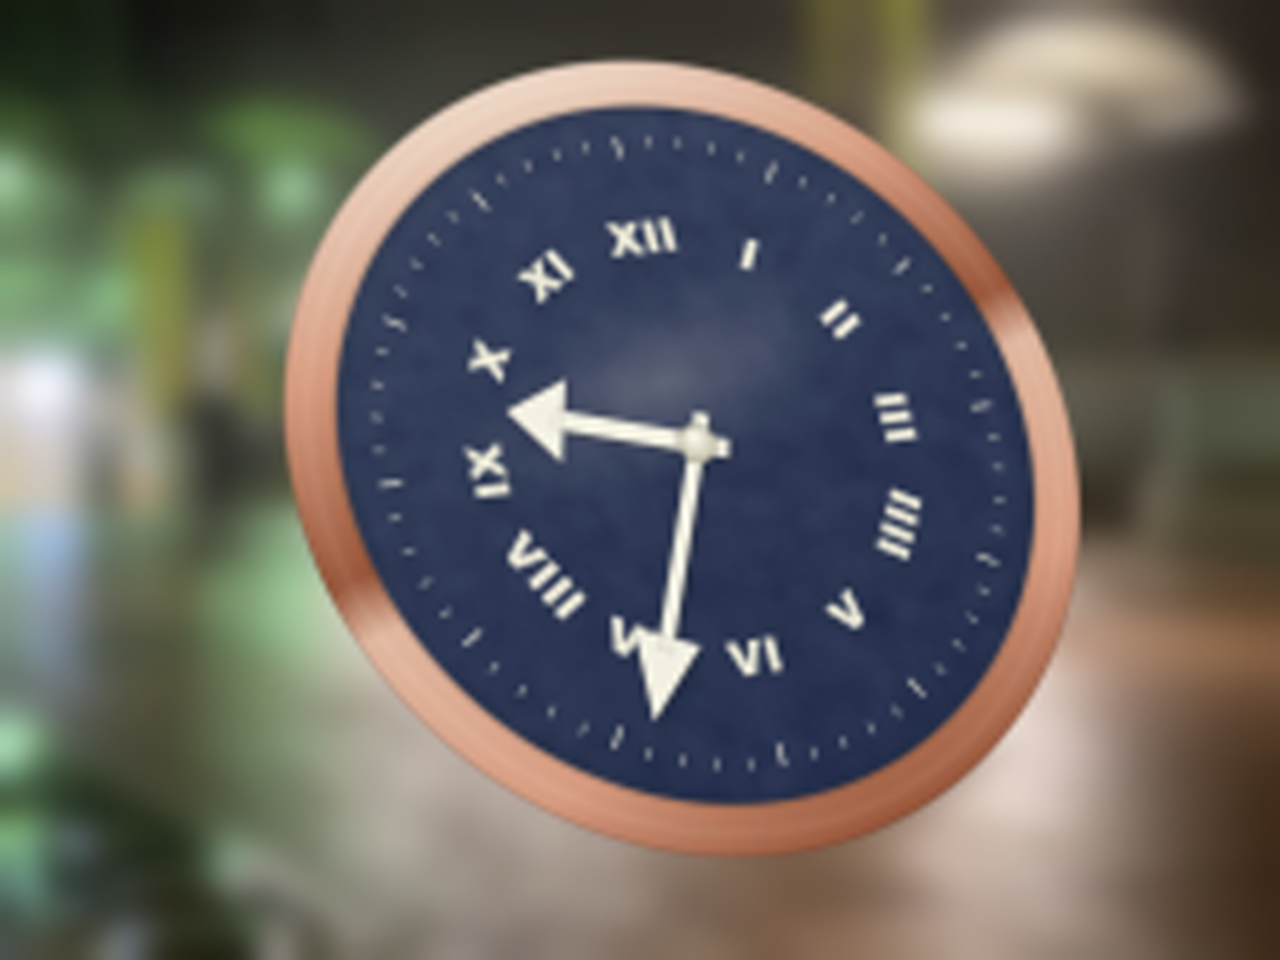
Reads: 9,34
